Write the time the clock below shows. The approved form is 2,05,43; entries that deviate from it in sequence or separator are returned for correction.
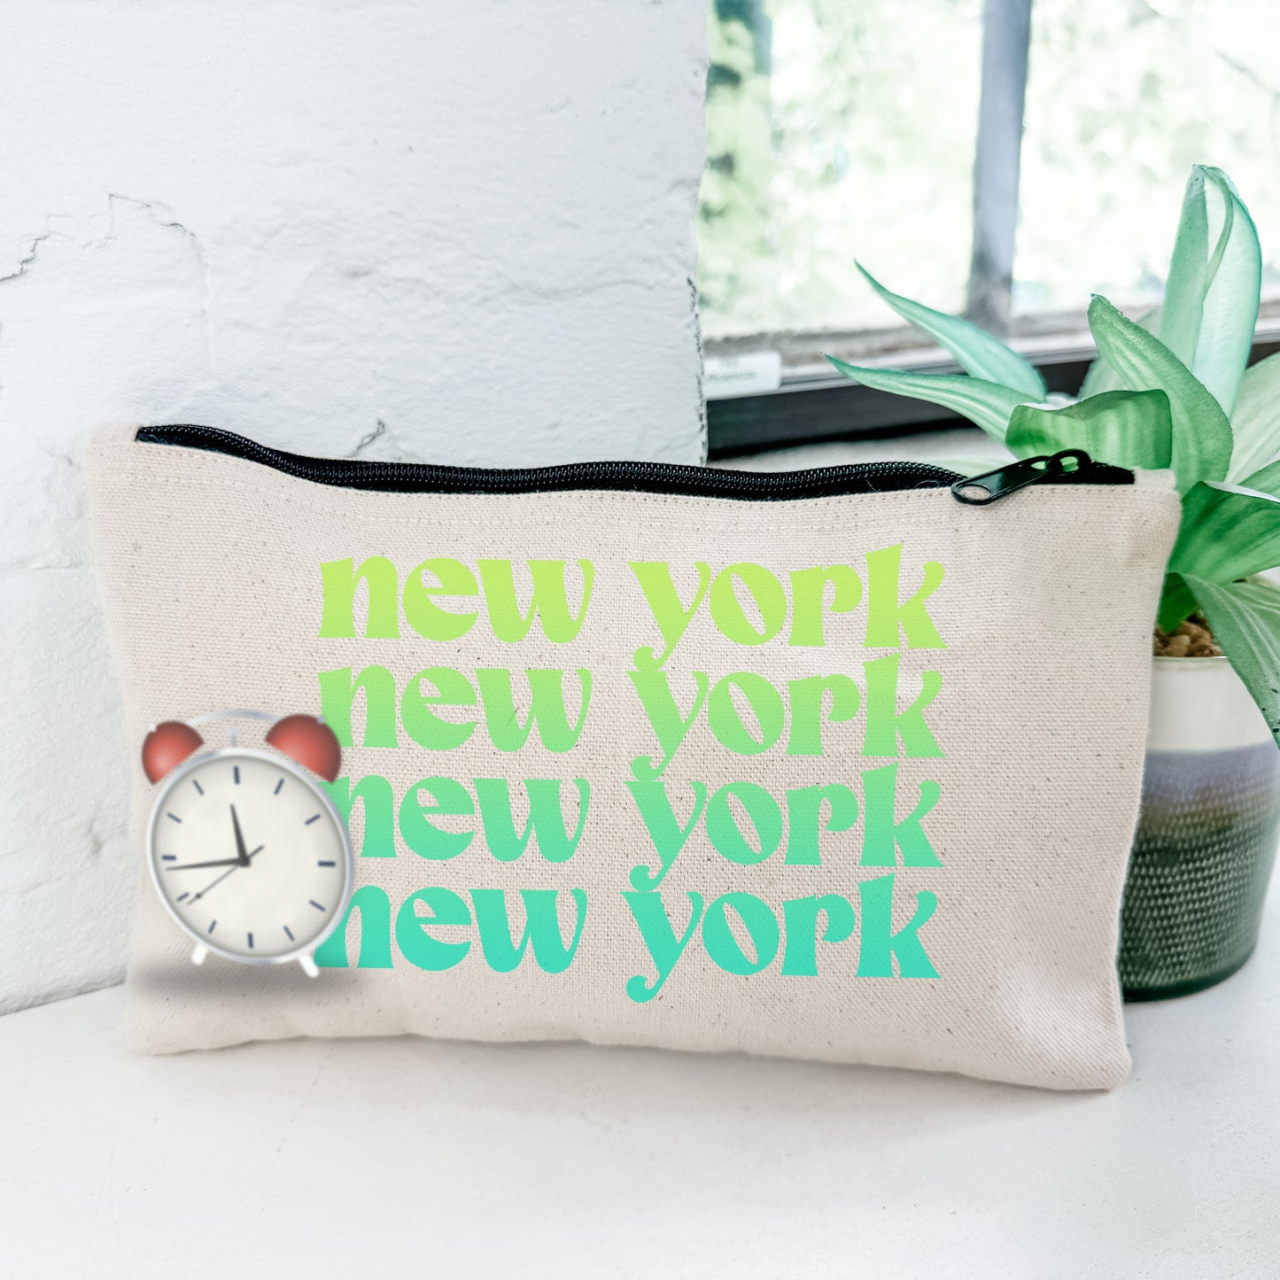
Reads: 11,43,39
